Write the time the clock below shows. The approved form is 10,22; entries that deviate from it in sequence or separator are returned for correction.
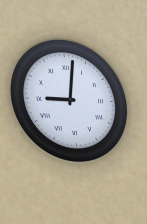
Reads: 9,02
